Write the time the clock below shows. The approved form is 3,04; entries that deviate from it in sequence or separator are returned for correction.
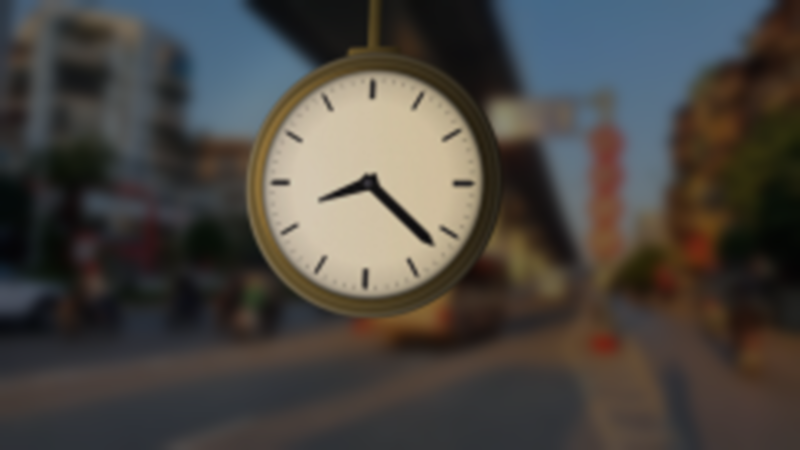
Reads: 8,22
